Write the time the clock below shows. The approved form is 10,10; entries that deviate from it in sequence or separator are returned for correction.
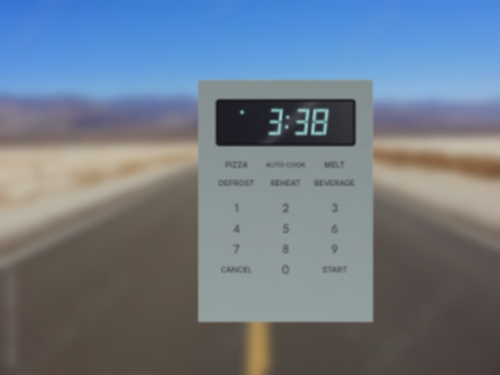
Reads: 3,38
